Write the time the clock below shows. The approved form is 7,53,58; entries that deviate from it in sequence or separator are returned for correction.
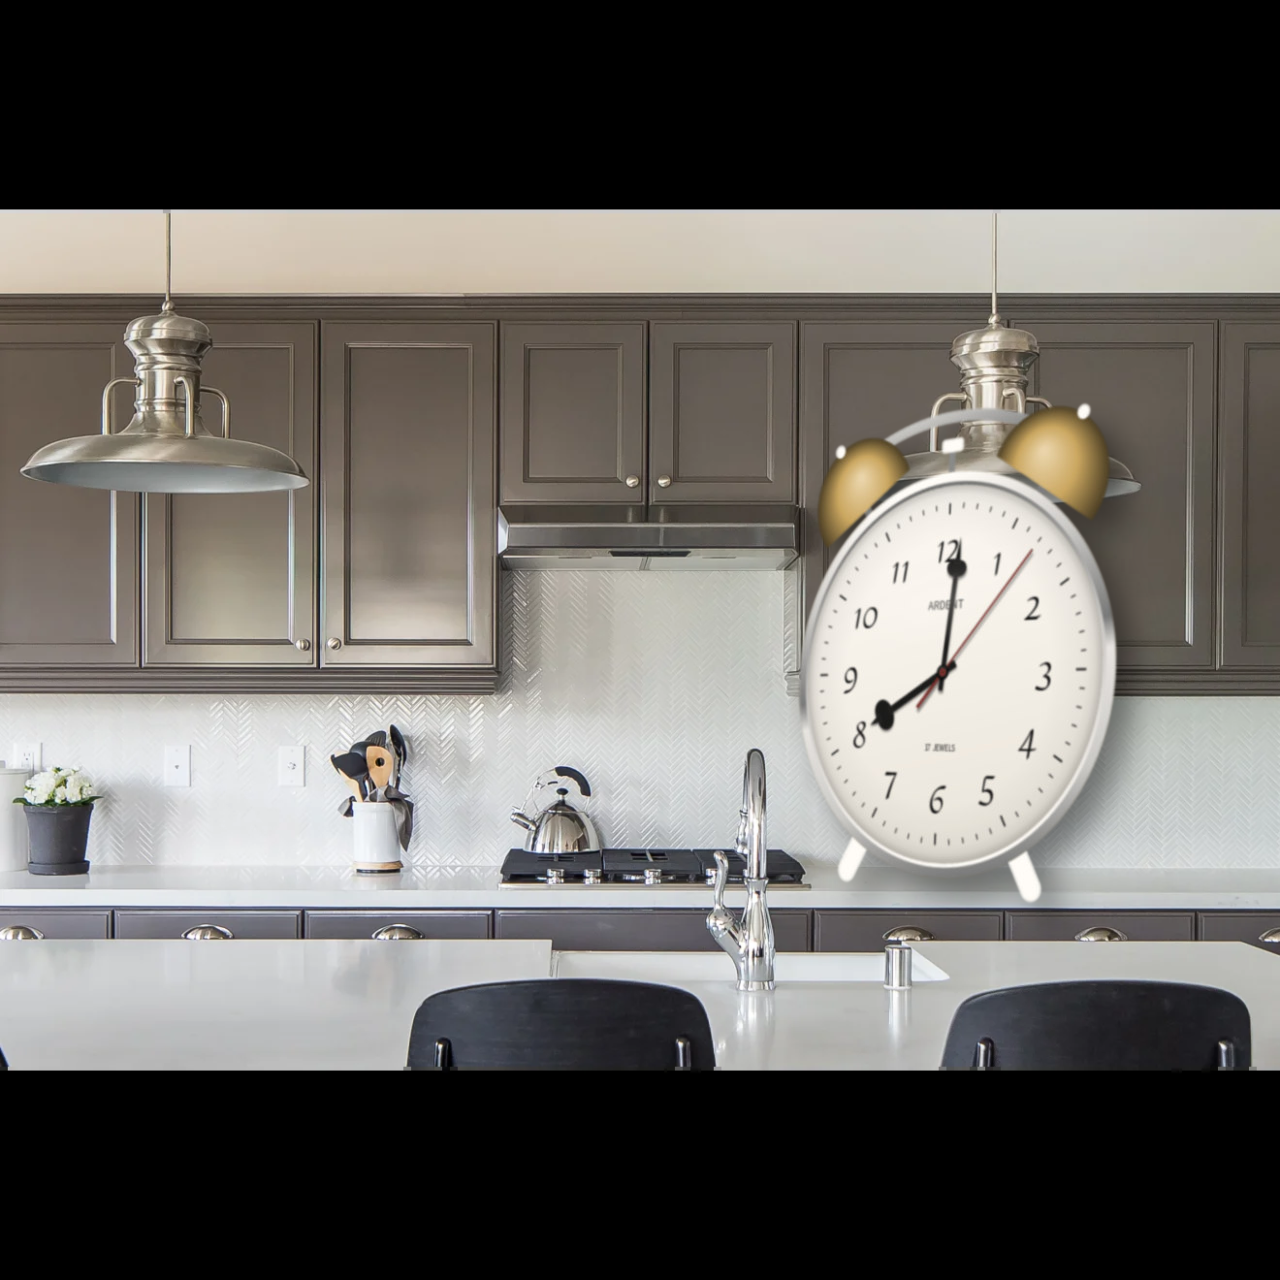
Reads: 8,01,07
